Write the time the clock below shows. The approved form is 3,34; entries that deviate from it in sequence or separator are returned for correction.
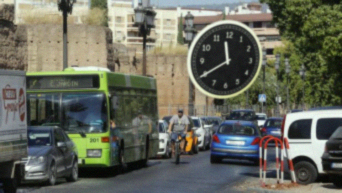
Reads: 11,40
